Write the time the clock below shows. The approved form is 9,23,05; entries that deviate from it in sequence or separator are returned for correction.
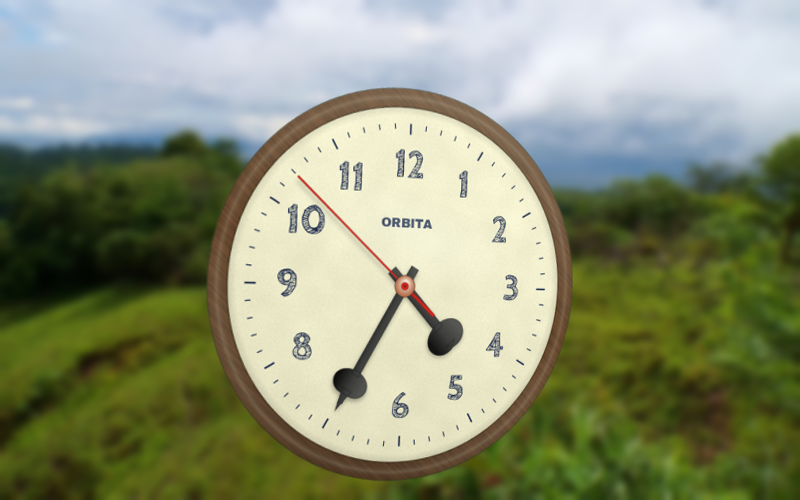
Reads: 4,34,52
